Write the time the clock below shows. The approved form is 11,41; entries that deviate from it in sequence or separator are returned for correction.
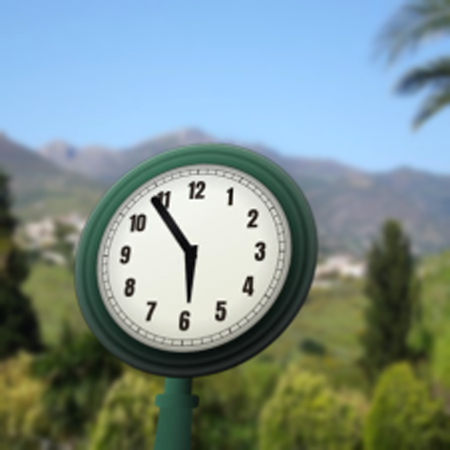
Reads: 5,54
